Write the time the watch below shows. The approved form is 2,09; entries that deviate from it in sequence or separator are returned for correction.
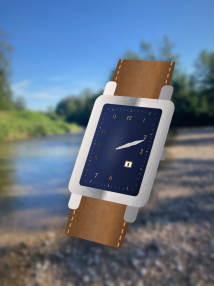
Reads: 2,11
